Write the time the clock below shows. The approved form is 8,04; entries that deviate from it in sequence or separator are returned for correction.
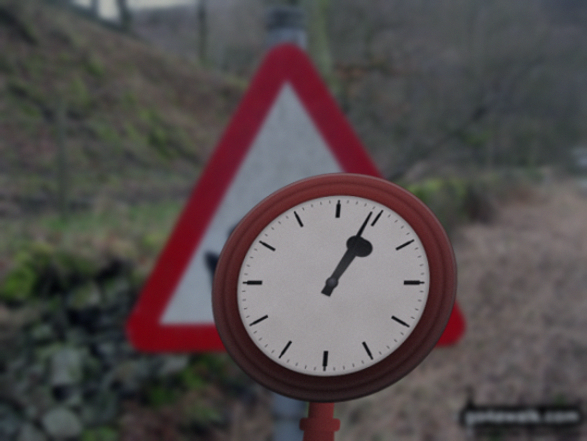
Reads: 1,04
